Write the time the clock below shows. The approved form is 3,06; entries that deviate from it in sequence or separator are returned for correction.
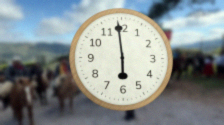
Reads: 5,59
